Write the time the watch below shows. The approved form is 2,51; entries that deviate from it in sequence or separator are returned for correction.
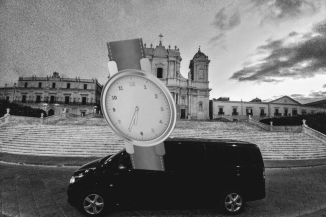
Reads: 6,35
